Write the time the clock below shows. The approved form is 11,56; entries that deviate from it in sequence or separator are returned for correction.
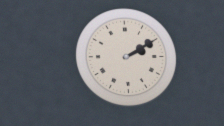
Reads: 2,10
